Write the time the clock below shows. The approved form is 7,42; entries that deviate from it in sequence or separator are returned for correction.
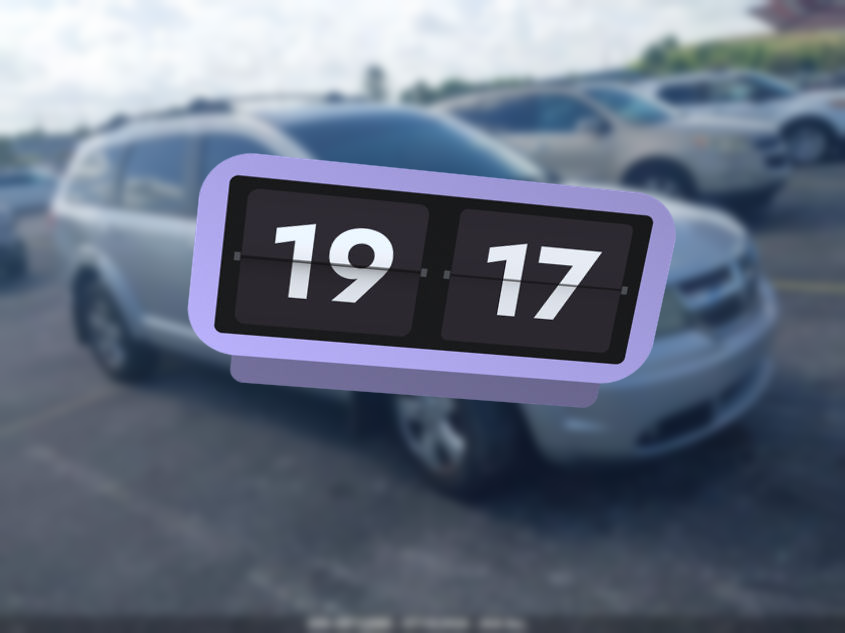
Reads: 19,17
